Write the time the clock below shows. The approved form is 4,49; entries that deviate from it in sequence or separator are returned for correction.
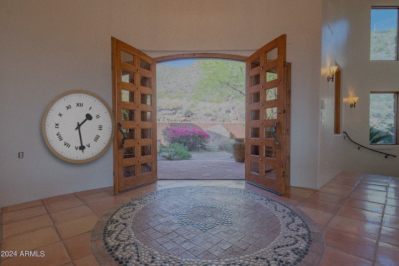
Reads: 1,28
